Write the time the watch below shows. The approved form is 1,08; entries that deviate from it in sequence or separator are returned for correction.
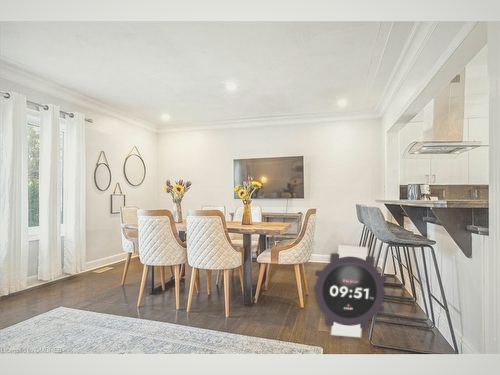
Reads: 9,51
